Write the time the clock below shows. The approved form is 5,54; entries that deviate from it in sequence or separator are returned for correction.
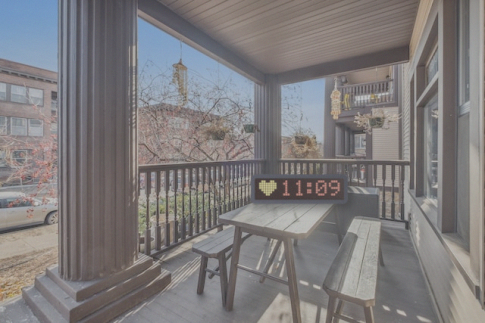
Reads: 11,09
